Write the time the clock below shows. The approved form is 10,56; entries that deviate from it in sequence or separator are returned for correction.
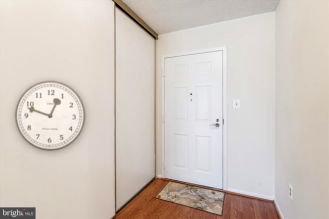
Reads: 12,48
